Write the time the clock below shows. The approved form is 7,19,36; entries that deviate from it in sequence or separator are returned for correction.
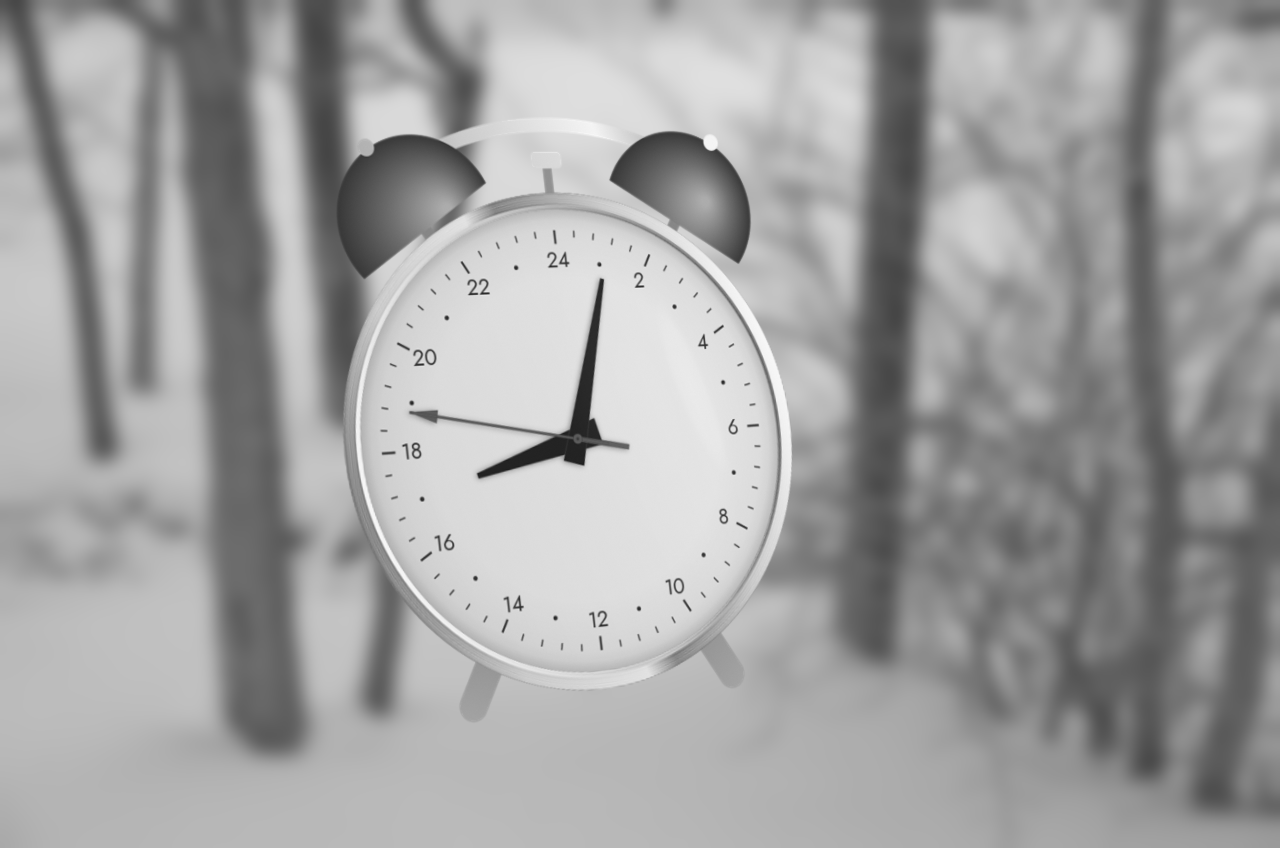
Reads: 17,02,47
